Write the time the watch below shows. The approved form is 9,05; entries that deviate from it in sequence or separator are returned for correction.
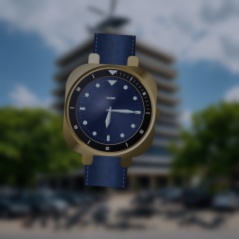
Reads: 6,15
